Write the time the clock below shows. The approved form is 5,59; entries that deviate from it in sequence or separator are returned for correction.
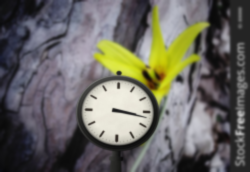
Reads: 3,17
